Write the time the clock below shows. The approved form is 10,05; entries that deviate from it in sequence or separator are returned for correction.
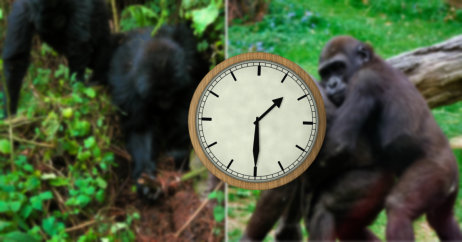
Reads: 1,30
